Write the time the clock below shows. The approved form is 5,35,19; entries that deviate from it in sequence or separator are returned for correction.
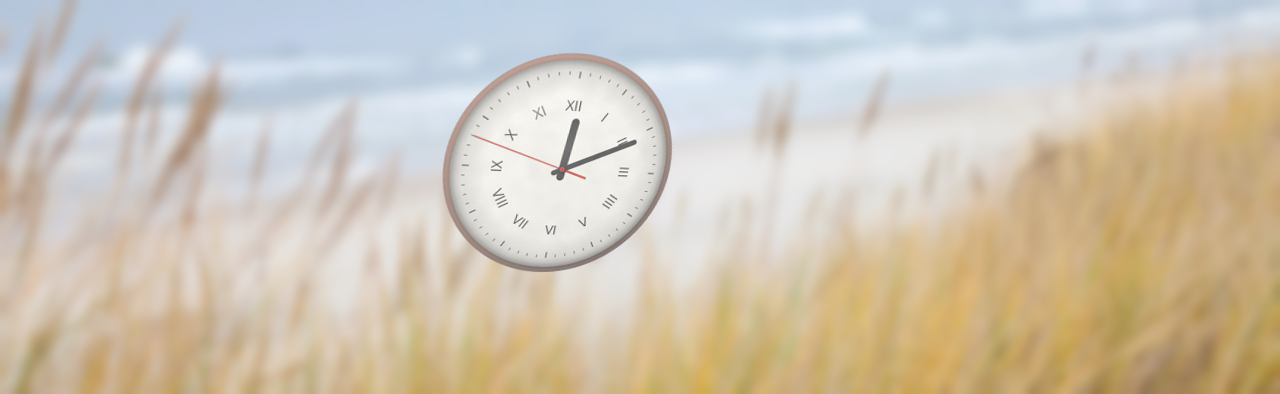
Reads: 12,10,48
